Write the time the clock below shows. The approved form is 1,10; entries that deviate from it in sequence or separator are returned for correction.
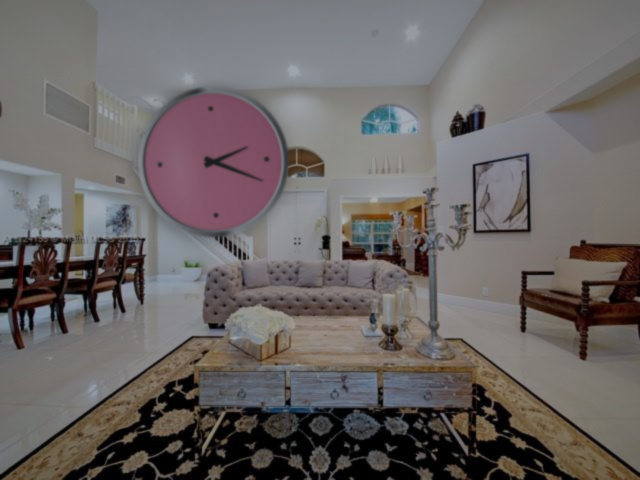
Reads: 2,19
